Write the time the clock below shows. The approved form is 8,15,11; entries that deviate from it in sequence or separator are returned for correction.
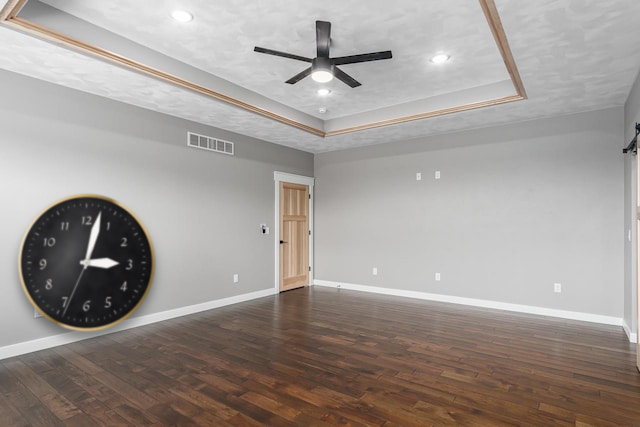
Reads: 3,02,34
